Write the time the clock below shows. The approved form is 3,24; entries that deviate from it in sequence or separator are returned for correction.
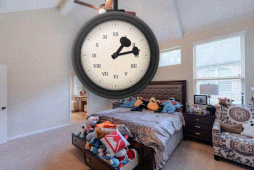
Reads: 1,13
